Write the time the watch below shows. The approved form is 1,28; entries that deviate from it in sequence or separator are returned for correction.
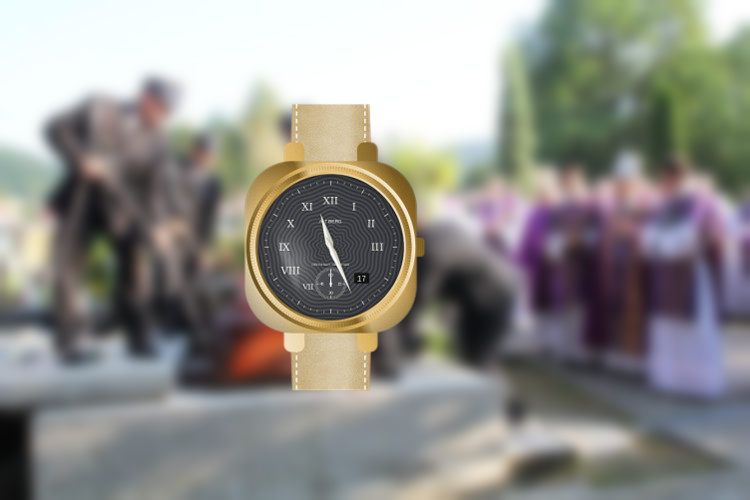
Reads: 11,26
